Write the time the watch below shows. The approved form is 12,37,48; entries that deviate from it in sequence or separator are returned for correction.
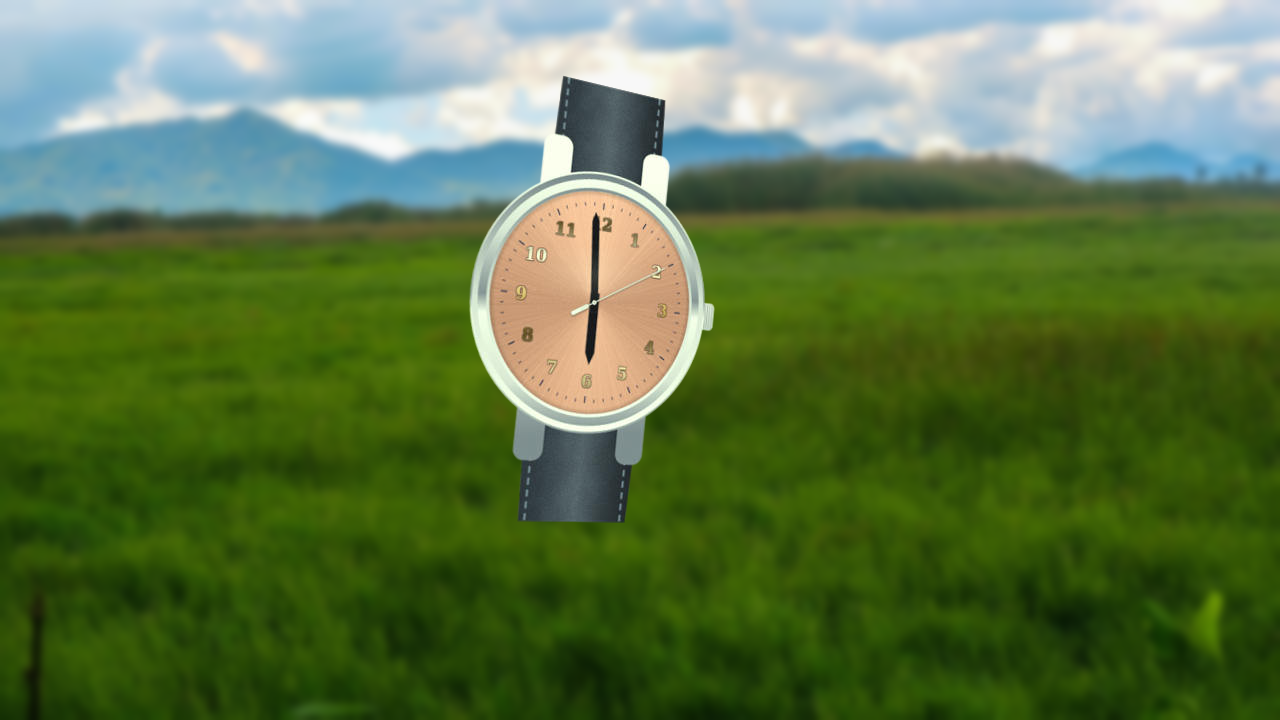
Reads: 5,59,10
